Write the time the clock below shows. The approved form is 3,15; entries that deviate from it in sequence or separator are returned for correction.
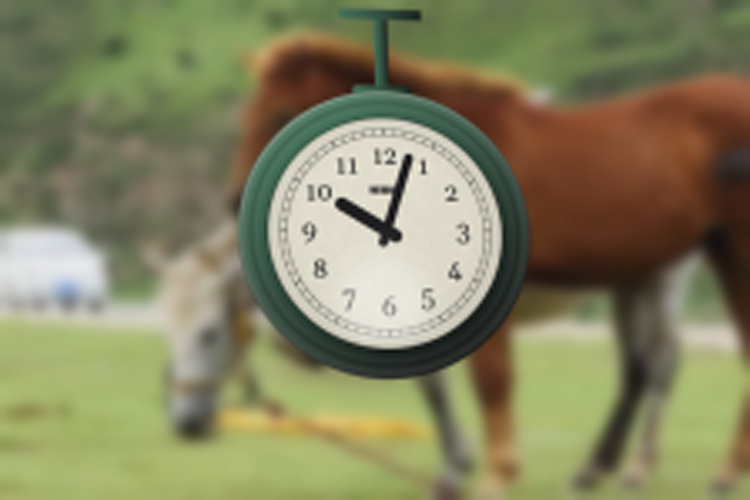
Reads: 10,03
